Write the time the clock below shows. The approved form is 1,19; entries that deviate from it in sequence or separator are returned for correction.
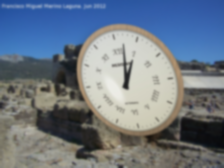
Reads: 1,02
